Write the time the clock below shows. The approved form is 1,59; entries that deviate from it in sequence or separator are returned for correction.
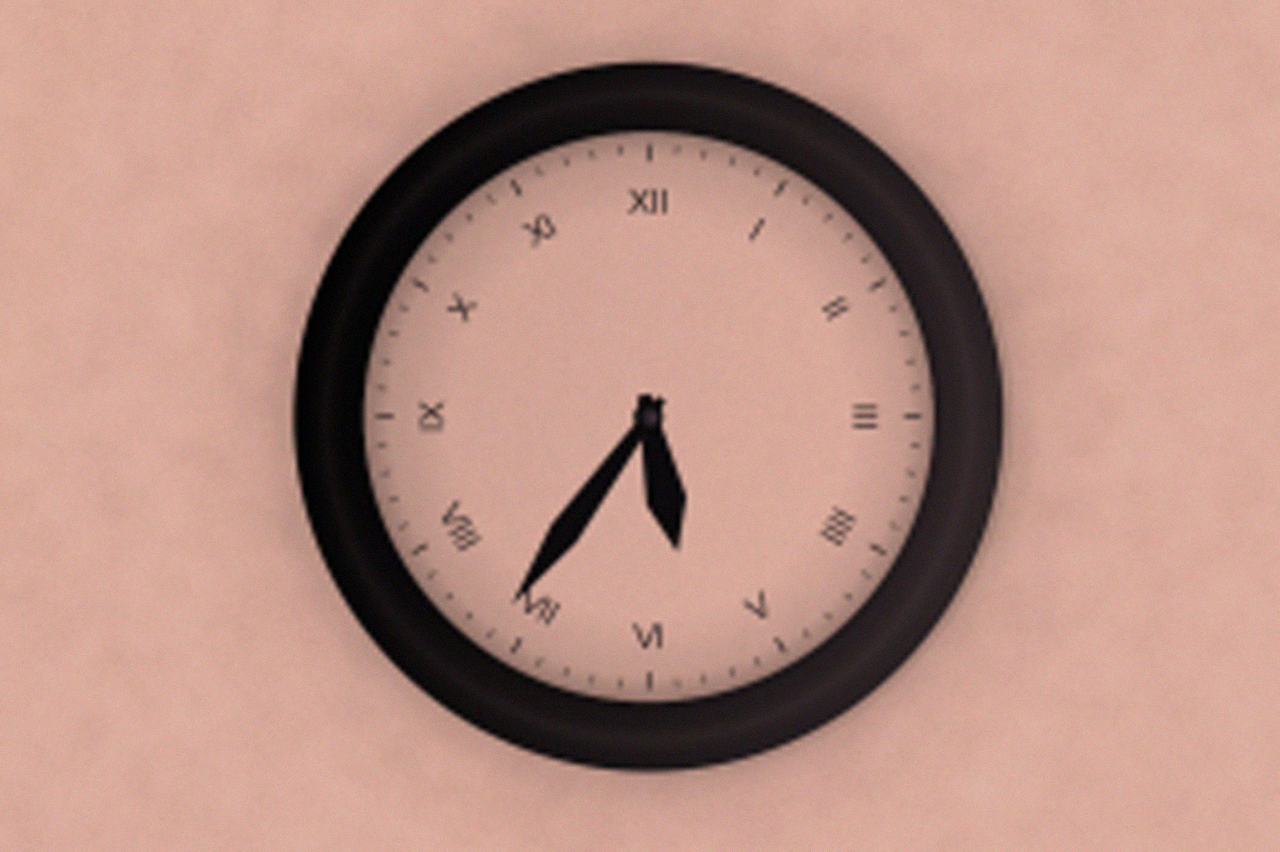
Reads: 5,36
